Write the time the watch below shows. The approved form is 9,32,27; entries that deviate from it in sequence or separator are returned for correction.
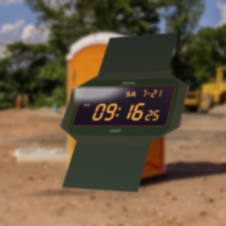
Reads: 9,16,25
